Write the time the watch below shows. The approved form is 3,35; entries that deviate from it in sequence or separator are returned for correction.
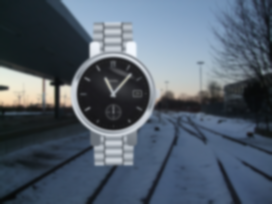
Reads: 11,07
